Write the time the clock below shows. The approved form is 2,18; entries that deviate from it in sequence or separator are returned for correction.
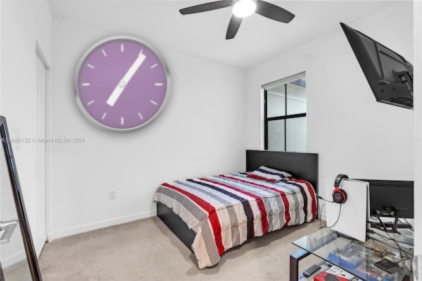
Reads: 7,06
